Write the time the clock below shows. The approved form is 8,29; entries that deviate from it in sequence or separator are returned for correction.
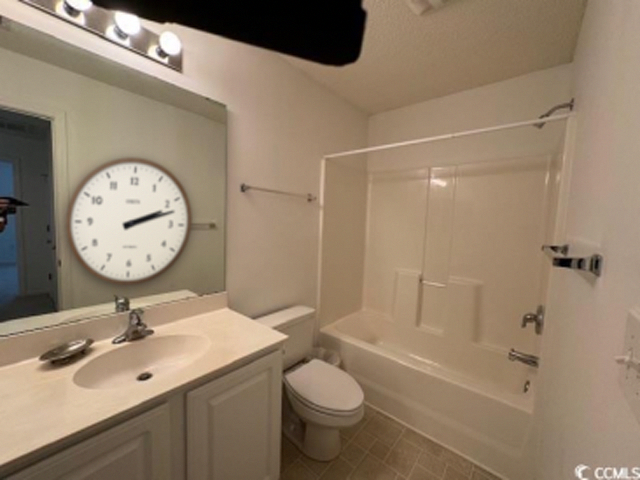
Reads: 2,12
